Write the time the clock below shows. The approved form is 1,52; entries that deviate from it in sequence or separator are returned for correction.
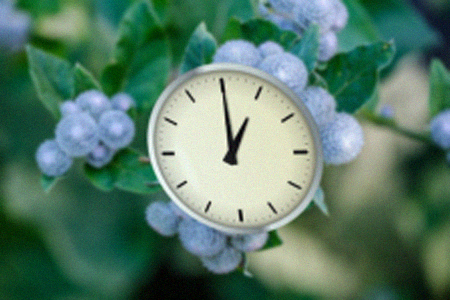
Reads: 1,00
